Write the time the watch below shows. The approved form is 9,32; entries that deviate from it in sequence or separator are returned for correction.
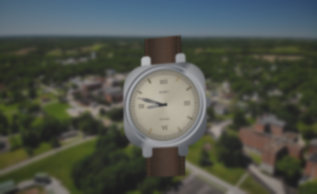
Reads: 8,48
